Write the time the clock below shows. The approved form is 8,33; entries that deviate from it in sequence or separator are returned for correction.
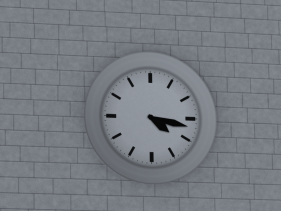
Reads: 4,17
